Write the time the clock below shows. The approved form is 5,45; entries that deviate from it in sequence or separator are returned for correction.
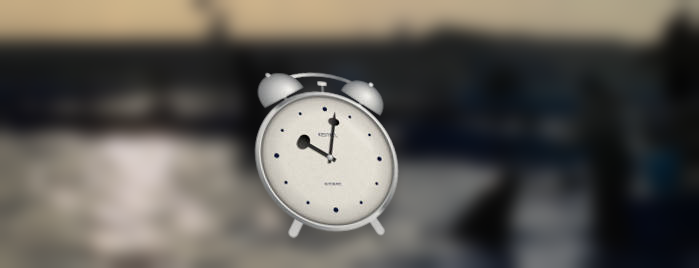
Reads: 10,02
